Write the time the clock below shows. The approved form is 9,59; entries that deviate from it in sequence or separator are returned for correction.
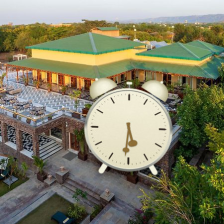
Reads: 5,31
